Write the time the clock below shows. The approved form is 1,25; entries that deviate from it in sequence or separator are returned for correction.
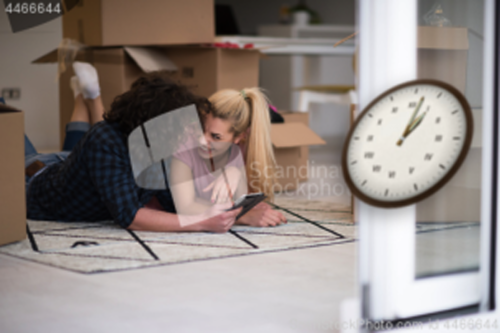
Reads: 1,02
